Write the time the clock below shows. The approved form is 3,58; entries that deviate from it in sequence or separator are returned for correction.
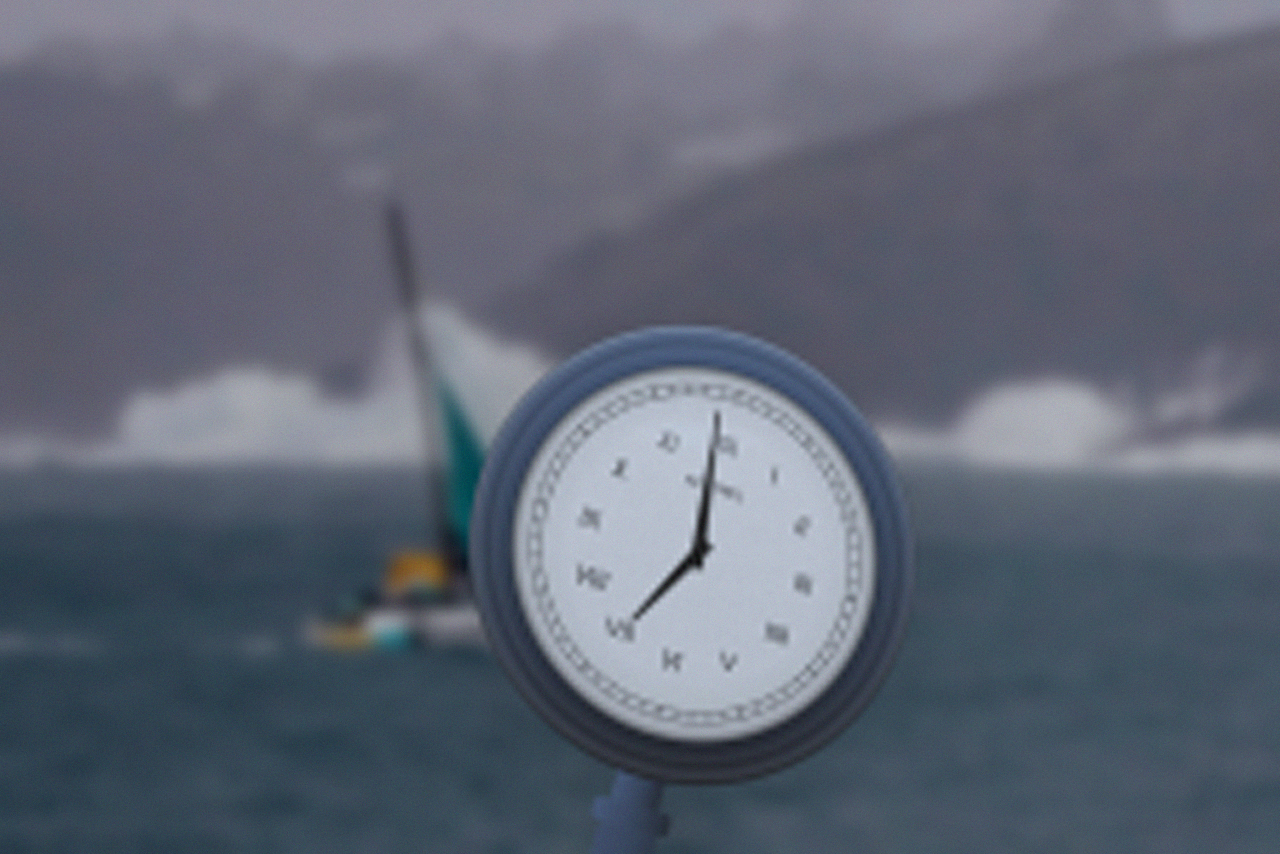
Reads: 6,59
